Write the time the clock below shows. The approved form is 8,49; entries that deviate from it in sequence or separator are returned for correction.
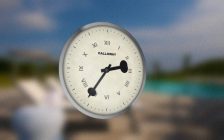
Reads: 2,36
